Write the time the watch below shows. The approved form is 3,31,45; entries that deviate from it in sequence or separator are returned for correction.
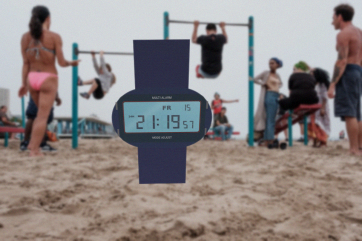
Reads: 21,19,57
